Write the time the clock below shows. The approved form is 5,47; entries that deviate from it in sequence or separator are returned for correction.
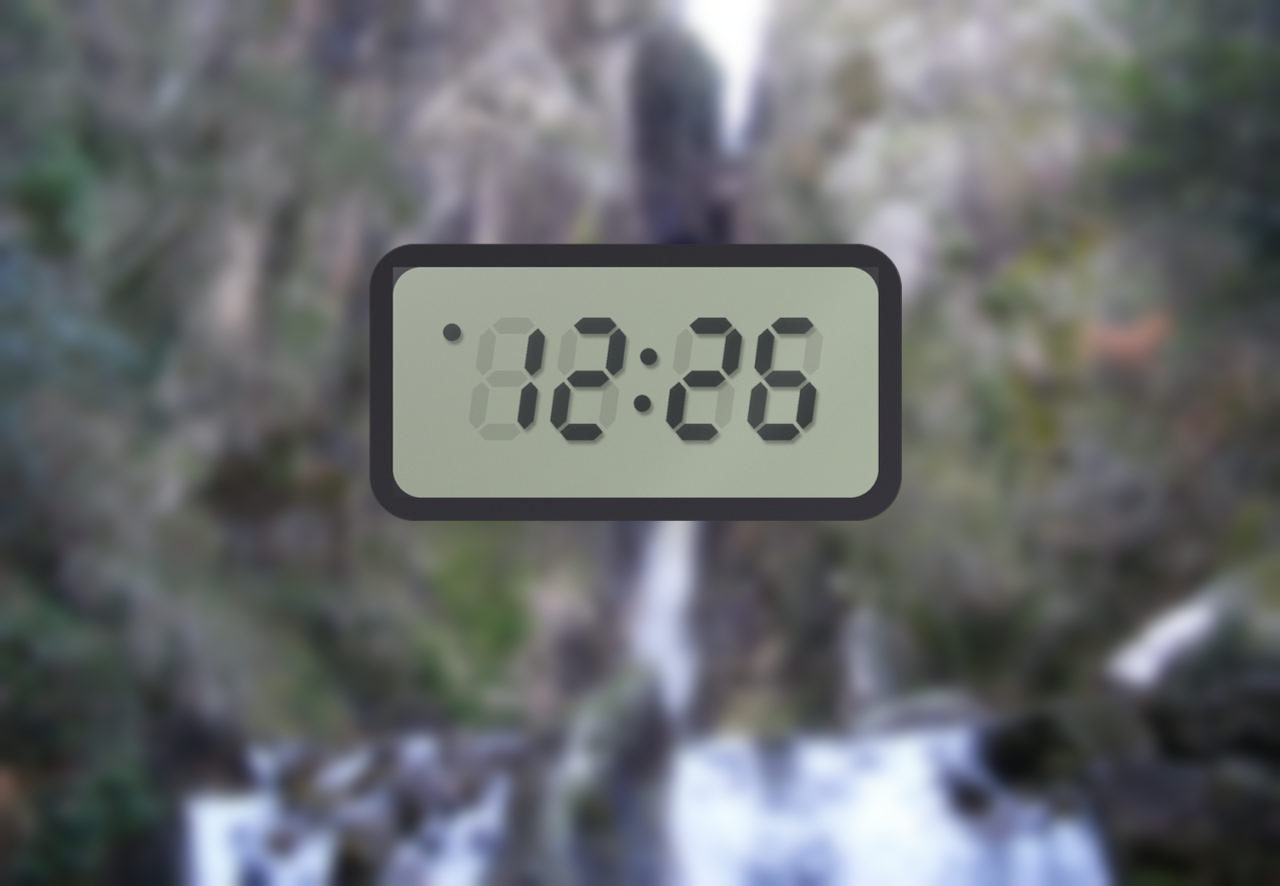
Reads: 12,26
